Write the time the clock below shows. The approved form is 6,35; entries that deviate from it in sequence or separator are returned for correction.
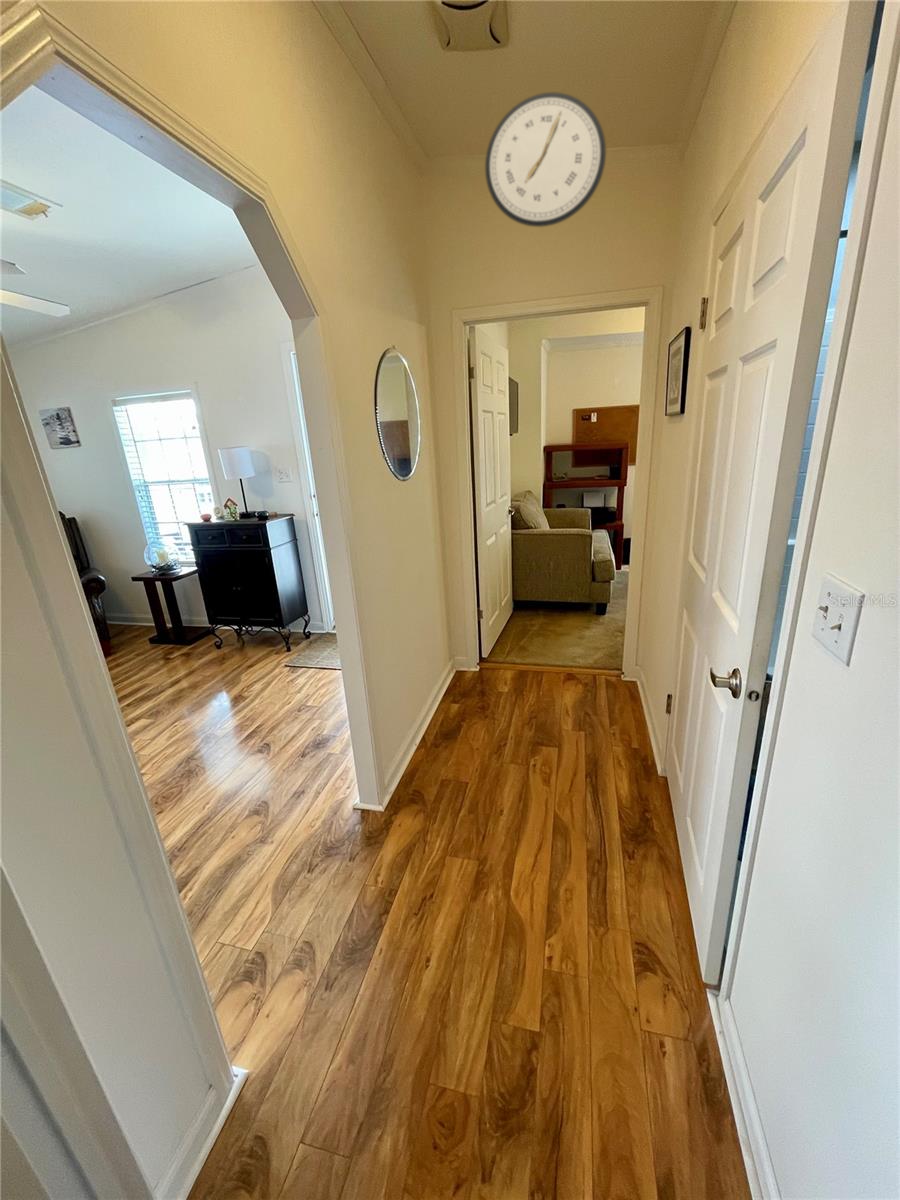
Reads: 7,03
